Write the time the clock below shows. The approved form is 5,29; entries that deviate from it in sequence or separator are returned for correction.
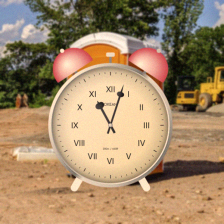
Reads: 11,03
